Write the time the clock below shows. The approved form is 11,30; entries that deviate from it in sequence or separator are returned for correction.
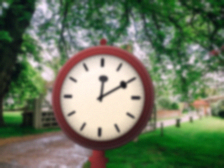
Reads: 12,10
